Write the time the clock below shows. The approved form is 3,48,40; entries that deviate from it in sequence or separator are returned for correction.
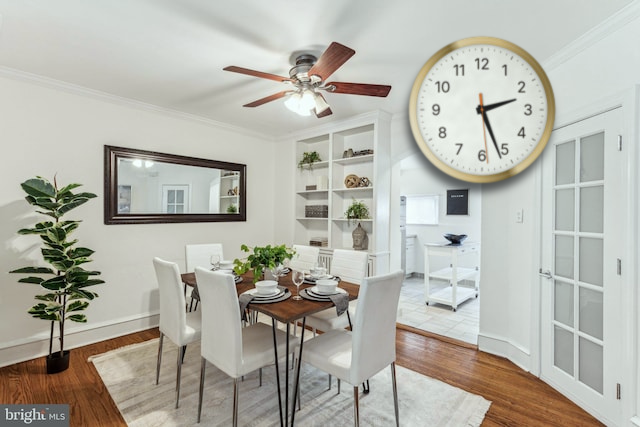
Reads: 2,26,29
